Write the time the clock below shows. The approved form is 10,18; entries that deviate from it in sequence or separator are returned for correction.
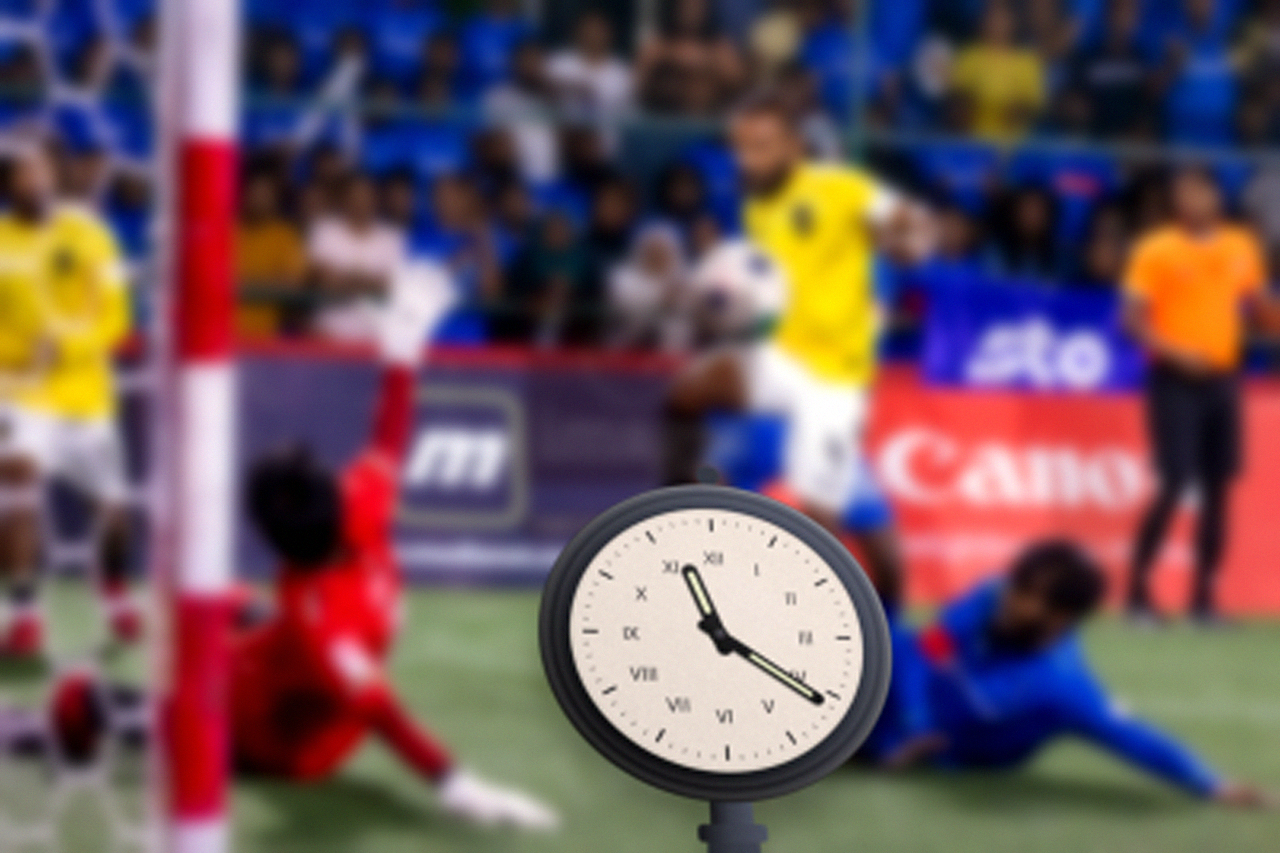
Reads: 11,21
